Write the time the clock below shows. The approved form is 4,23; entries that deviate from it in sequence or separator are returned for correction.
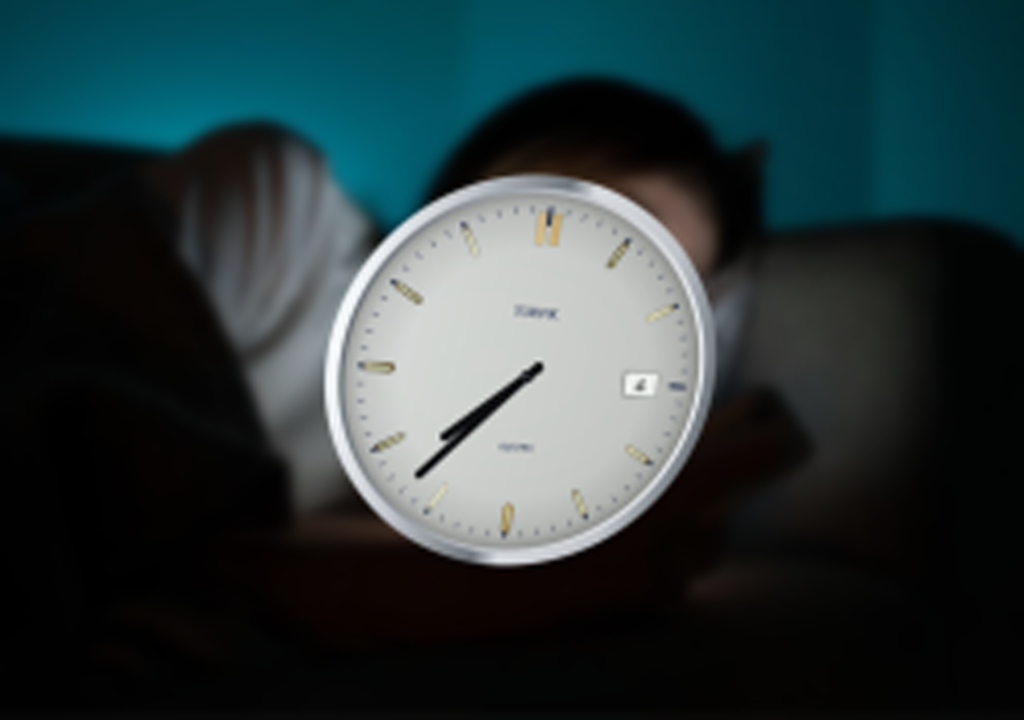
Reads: 7,37
